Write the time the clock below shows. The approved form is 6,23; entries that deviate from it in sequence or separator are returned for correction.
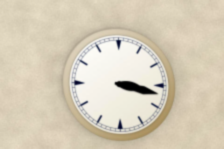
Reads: 3,17
